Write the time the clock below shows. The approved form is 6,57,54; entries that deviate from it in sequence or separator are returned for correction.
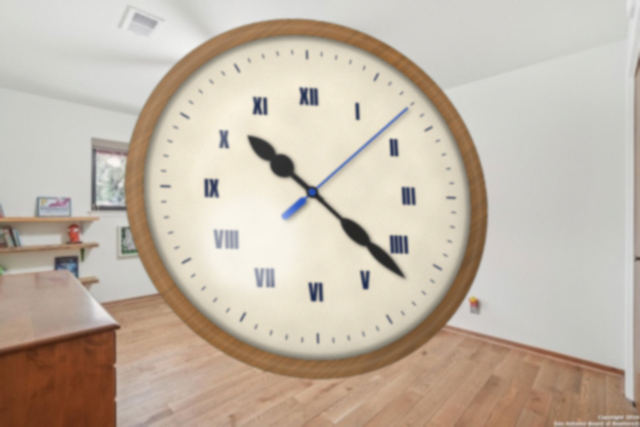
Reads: 10,22,08
